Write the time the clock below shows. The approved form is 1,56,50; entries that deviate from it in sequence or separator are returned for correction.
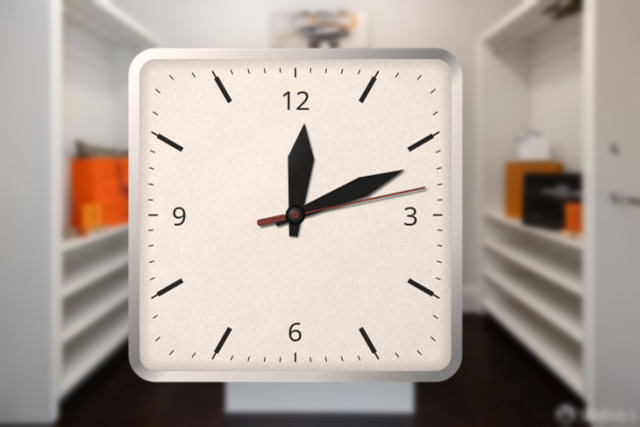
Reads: 12,11,13
